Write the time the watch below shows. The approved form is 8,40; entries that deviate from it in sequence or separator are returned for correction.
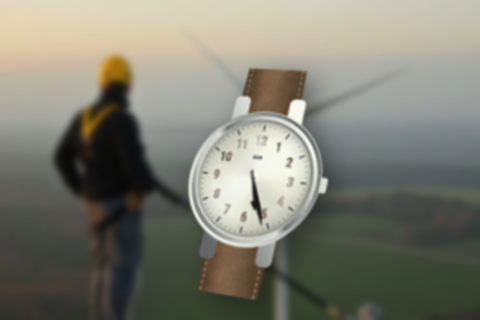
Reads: 5,26
